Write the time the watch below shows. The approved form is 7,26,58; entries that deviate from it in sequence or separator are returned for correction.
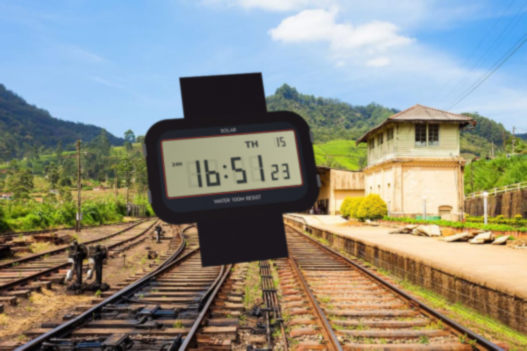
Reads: 16,51,23
